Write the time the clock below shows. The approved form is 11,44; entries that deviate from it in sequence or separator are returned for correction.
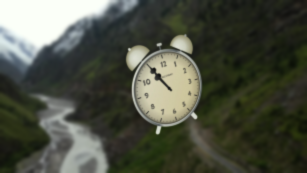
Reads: 10,55
